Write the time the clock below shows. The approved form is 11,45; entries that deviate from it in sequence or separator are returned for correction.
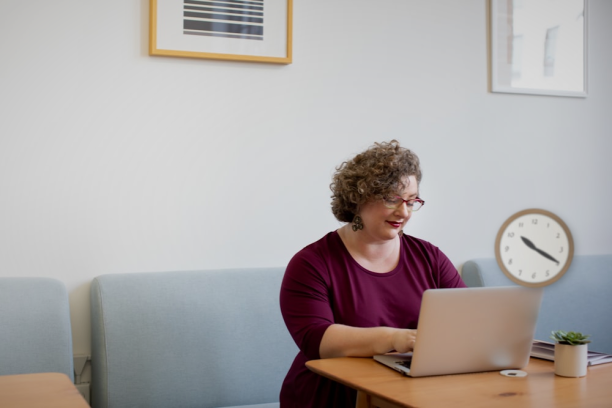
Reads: 10,20
